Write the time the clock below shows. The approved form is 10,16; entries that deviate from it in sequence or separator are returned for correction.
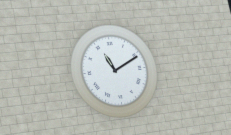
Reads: 11,11
